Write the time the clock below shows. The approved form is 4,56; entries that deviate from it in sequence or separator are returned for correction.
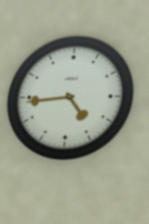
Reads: 4,44
